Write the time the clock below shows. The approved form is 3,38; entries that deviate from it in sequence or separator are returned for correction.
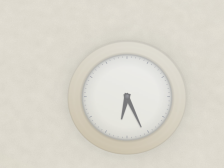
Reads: 6,26
